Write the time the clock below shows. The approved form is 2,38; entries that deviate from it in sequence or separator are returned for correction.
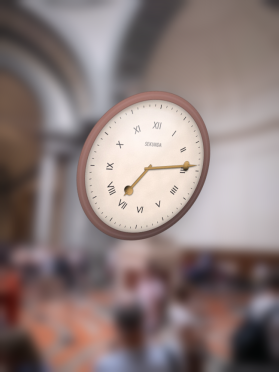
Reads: 7,14
